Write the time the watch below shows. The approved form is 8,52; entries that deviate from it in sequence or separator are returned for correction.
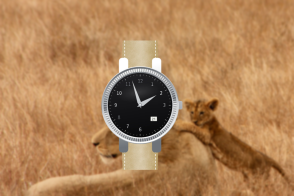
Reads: 1,57
